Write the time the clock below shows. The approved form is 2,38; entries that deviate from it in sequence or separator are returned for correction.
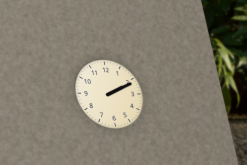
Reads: 2,11
